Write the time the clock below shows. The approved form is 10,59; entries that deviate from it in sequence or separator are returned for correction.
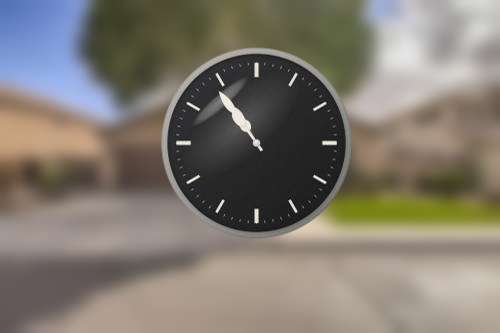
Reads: 10,54
